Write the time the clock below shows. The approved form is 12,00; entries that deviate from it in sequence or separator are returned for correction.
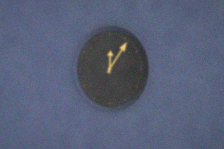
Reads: 12,06
